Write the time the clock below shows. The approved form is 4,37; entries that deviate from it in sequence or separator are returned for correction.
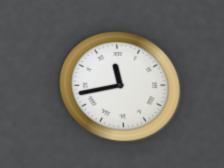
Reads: 11,43
